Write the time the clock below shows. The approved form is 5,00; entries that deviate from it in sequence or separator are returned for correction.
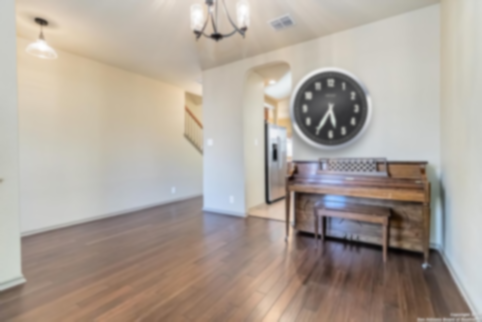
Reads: 5,35
